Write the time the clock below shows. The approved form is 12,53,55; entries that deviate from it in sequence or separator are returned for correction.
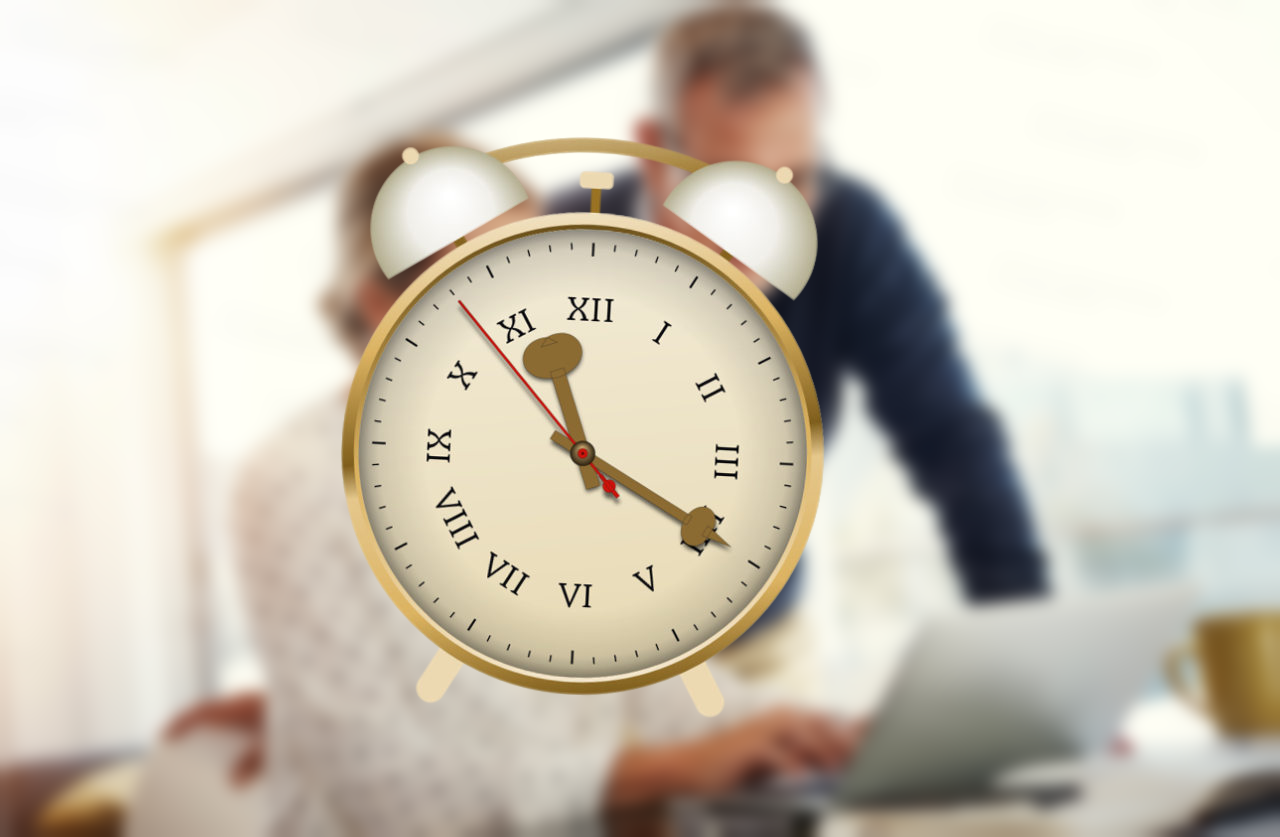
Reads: 11,19,53
